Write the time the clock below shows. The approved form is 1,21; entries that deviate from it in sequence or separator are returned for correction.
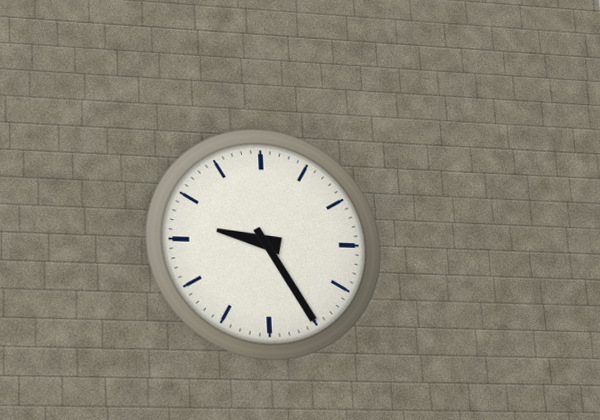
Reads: 9,25
